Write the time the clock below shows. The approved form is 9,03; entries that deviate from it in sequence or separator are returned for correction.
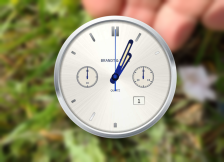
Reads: 1,04
